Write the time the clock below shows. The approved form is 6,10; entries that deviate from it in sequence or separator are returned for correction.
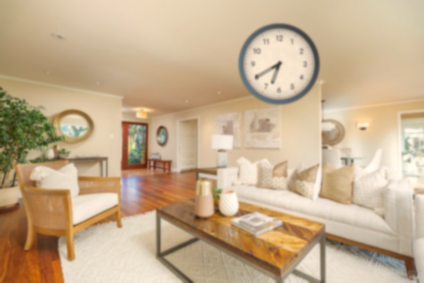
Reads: 6,40
